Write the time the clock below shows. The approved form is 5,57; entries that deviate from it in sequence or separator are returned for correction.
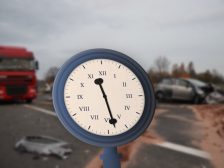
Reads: 11,28
